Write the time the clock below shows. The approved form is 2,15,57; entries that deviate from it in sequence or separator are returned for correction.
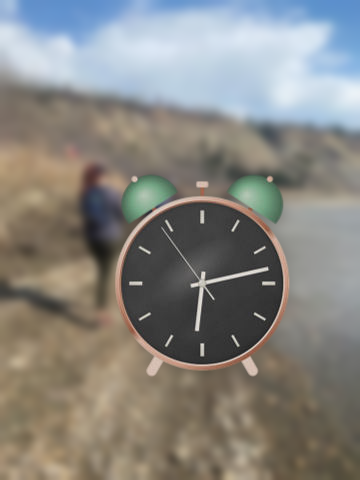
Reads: 6,12,54
